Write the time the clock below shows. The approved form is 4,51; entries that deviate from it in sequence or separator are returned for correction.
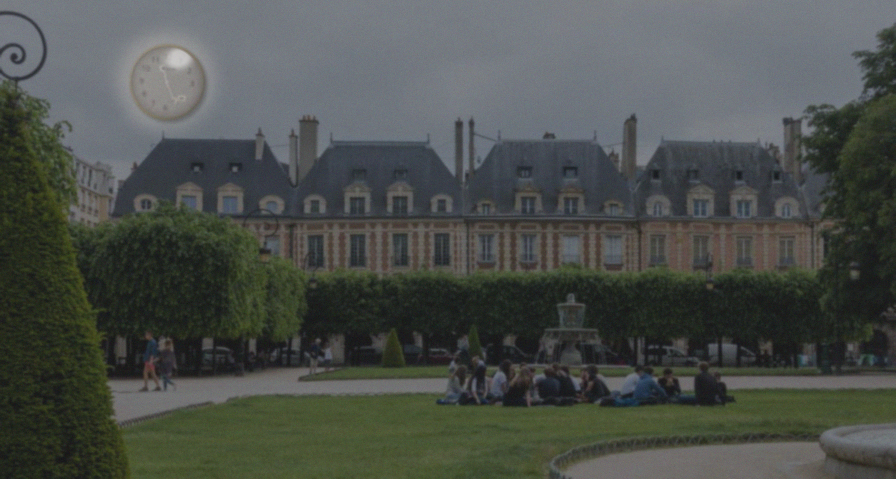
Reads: 11,26
